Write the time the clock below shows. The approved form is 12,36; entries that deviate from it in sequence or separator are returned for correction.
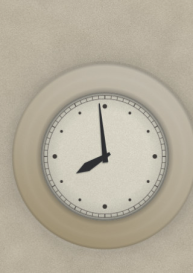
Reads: 7,59
